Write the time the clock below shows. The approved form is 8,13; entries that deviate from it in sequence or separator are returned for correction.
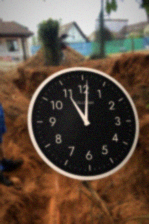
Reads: 11,01
